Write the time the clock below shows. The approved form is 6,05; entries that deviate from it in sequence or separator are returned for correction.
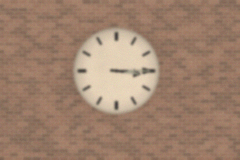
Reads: 3,15
